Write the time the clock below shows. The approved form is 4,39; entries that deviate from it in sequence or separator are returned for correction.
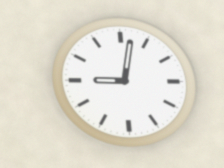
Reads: 9,02
